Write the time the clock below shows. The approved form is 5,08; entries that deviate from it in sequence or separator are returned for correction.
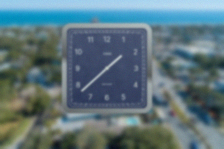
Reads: 1,38
